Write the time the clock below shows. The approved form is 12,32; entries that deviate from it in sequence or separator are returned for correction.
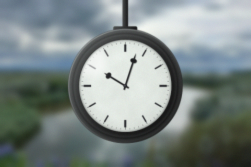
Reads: 10,03
